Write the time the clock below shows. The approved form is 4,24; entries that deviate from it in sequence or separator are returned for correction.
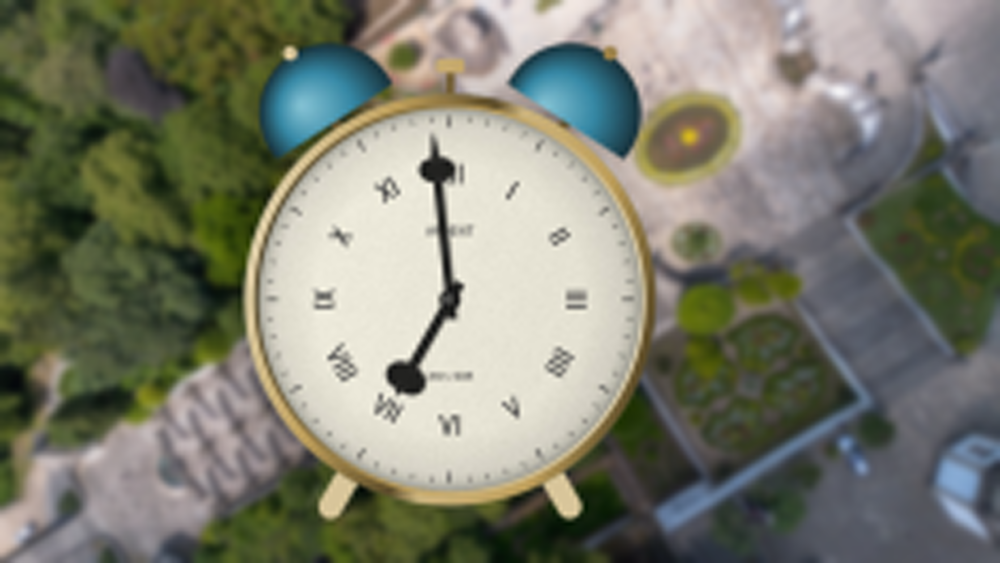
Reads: 6,59
